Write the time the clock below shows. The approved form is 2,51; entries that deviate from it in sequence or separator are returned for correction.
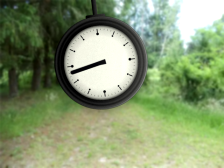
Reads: 8,43
